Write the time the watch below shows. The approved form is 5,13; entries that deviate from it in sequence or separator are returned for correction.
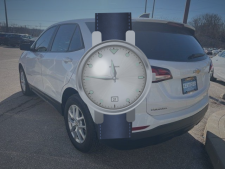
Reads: 11,46
